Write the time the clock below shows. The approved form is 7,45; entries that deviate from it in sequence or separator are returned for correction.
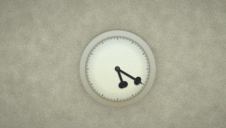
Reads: 5,20
